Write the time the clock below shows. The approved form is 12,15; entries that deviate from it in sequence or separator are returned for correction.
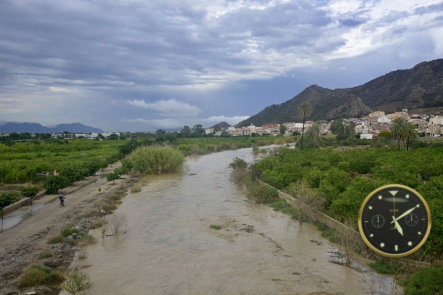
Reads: 5,10
